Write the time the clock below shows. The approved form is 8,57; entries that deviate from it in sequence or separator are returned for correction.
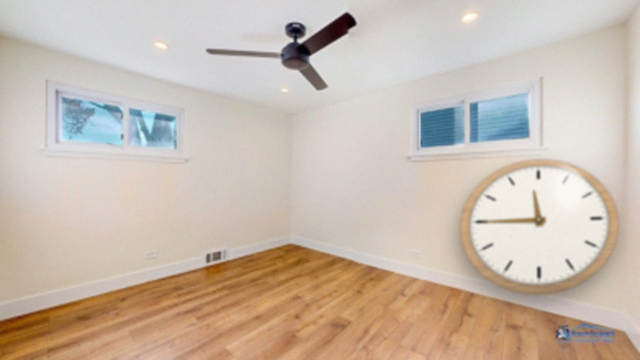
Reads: 11,45
